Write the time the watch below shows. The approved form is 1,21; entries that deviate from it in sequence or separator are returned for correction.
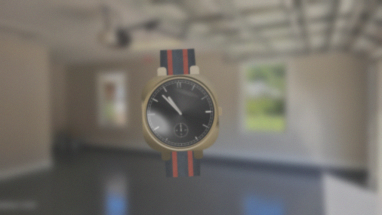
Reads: 10,53
